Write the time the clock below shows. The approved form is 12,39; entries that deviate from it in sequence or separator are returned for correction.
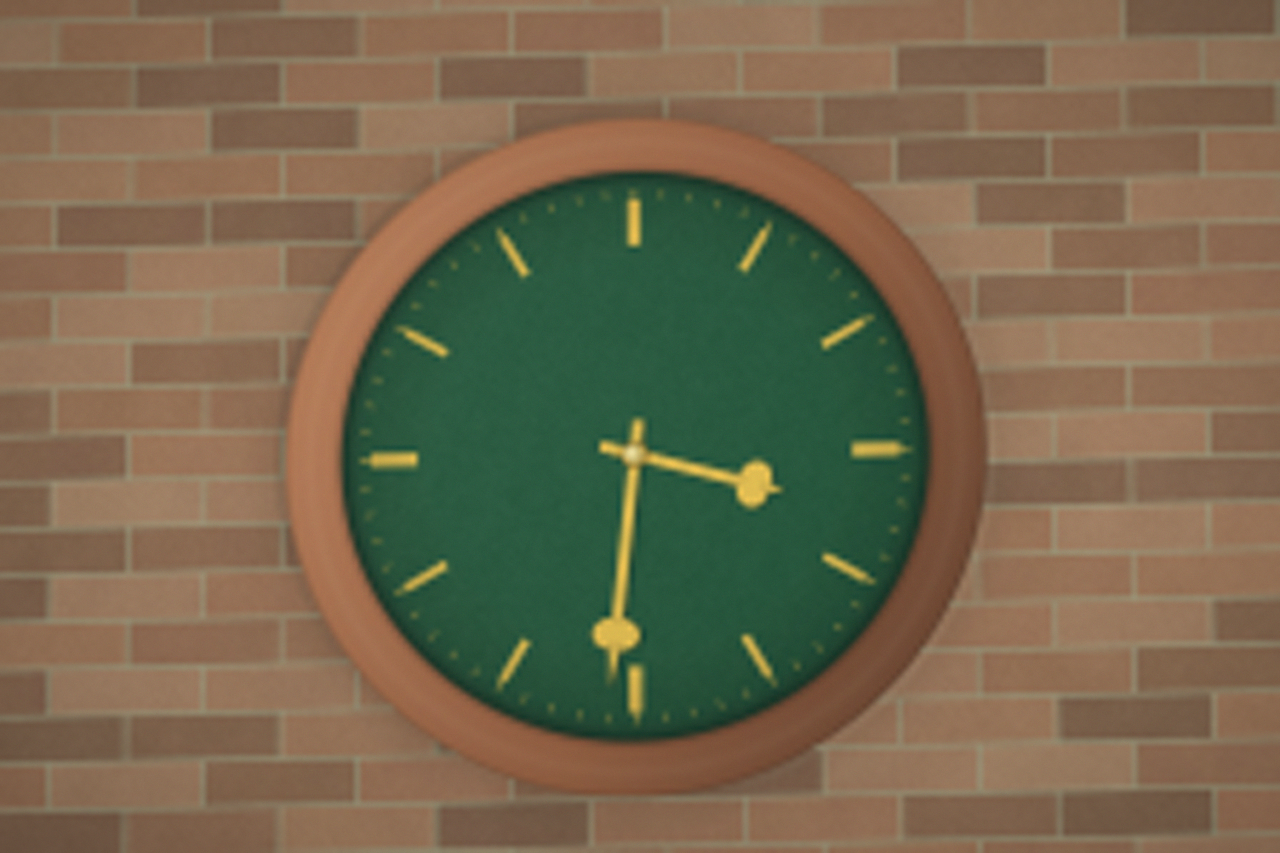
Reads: 3,31
